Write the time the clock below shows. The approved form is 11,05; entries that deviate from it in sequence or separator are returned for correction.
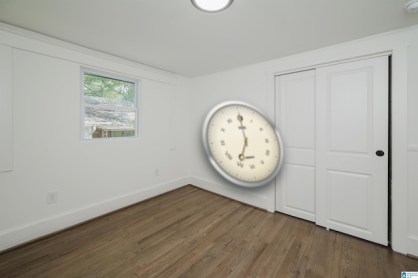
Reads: 7,00
